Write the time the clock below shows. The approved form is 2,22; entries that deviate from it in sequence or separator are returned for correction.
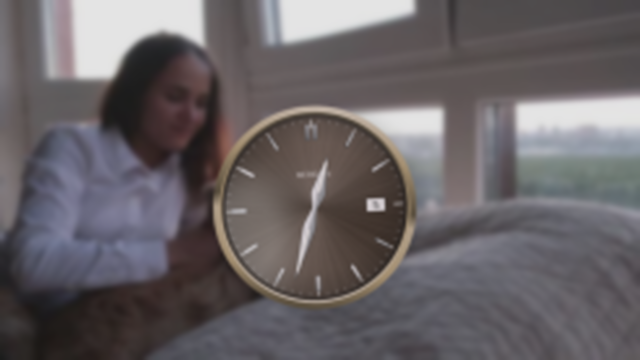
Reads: 12,33
